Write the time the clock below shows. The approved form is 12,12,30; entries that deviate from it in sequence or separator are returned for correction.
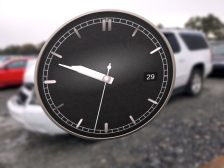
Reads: 9,48,32
